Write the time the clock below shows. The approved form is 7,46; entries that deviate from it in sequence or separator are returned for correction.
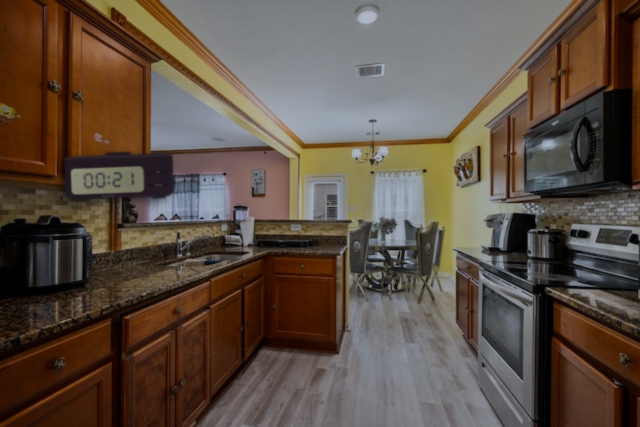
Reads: 0,21
